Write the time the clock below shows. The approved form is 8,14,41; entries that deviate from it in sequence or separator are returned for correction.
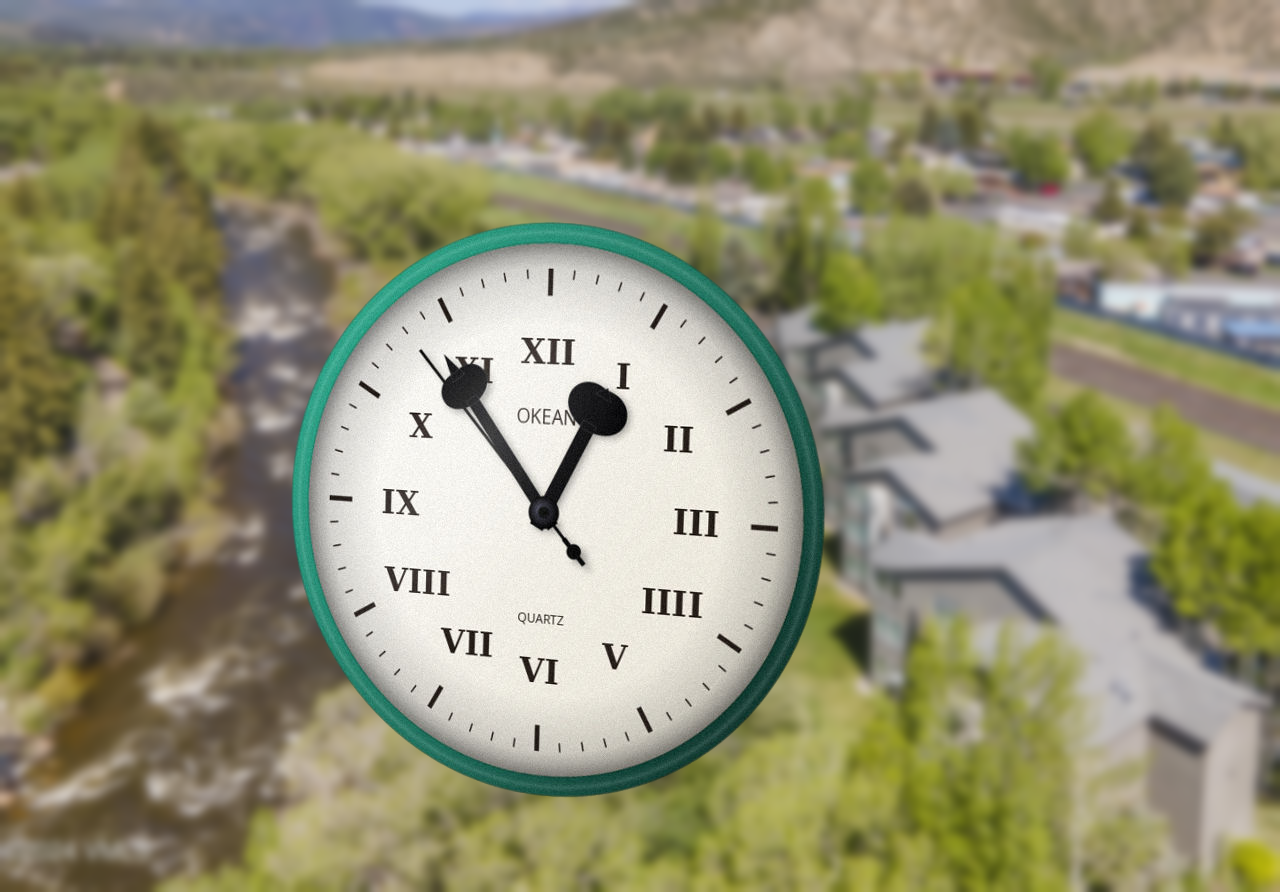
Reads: 12,53,53
